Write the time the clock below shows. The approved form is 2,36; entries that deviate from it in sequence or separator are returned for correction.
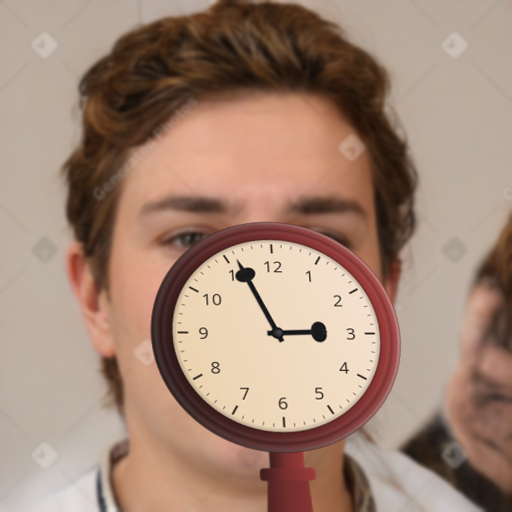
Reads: 2,56
